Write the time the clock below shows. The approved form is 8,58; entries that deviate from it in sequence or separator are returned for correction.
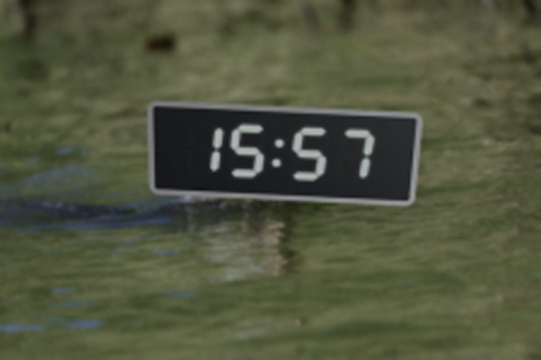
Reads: 15,57
